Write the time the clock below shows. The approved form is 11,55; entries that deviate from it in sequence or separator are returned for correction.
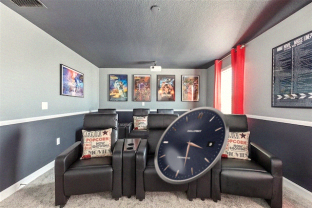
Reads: 3,28
